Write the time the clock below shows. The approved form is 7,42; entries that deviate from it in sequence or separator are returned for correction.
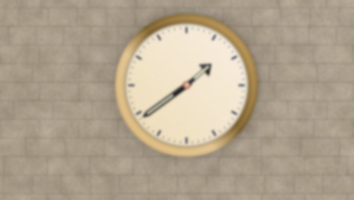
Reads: 1,39
